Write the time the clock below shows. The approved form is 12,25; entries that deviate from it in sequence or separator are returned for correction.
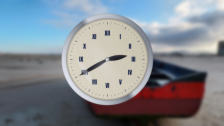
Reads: 2,40
